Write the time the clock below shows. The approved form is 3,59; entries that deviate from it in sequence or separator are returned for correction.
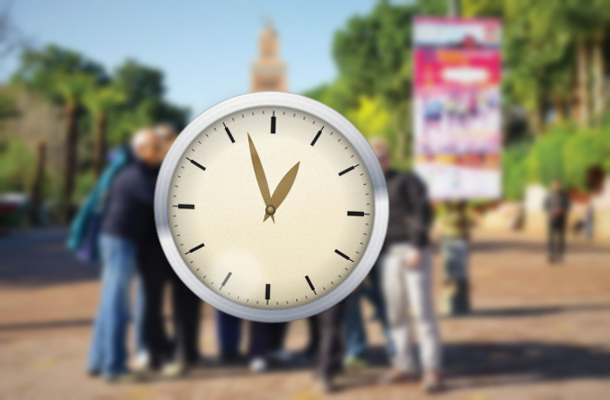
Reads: 12,57
